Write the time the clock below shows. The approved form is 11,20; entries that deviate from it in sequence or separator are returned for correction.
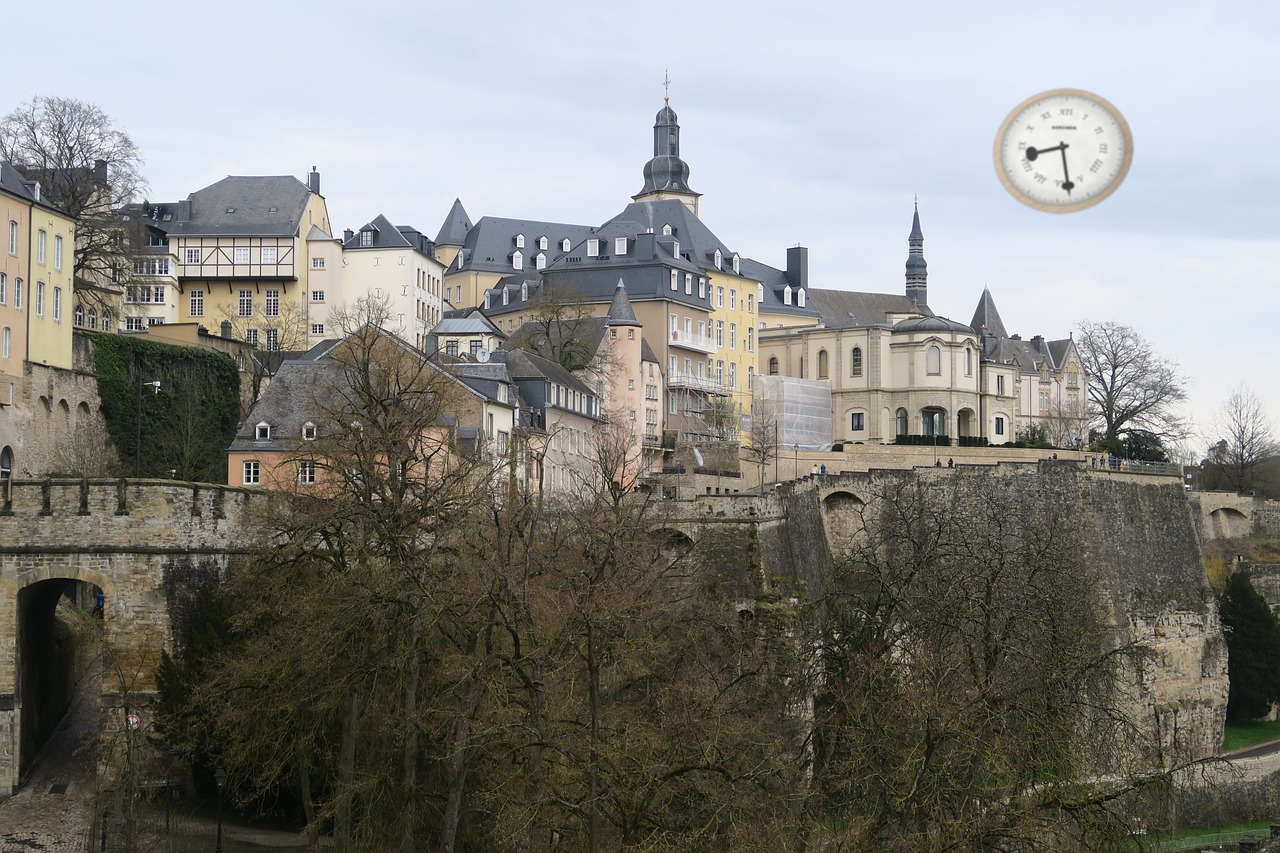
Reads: 8,28
